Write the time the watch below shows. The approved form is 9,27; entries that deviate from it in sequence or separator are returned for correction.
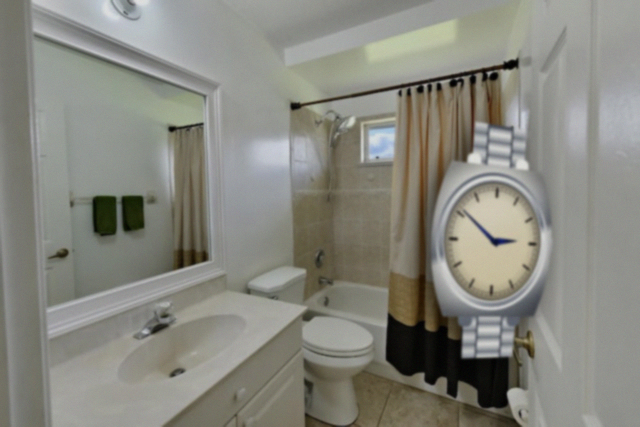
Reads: 2,51
